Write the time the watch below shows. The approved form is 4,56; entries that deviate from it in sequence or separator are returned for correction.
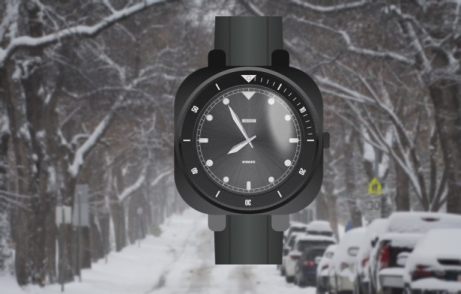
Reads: 7,55
